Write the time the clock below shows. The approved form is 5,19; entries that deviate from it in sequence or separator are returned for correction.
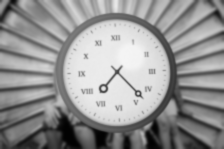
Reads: 7,23
